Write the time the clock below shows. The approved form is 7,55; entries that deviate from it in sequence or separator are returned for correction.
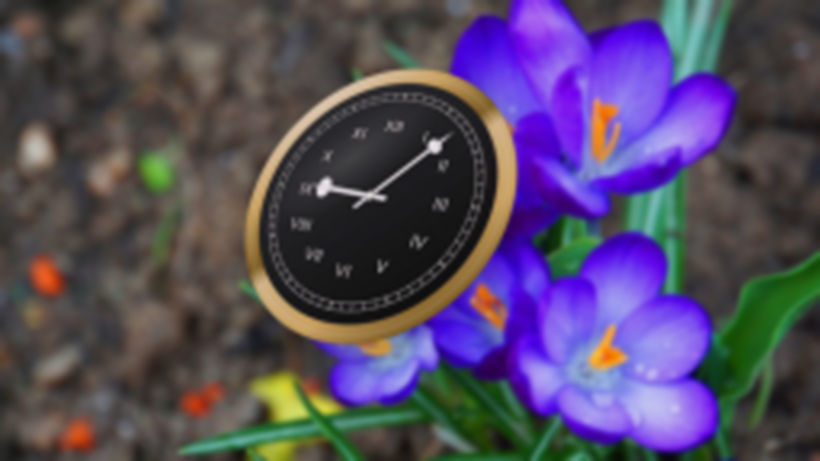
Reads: 9,07
